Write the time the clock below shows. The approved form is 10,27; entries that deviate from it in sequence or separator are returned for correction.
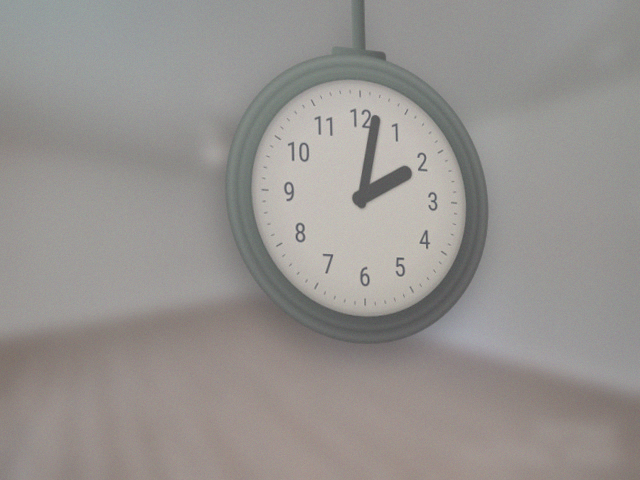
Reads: 2,02
